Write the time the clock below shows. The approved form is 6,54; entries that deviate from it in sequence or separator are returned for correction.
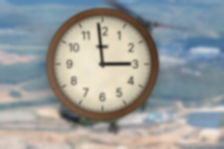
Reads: 2,59
